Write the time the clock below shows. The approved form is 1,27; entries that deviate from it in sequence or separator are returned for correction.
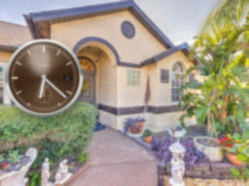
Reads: 6,22
